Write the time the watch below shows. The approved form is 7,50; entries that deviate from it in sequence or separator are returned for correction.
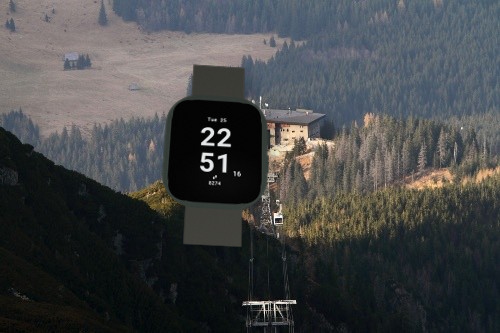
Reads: 22,51
